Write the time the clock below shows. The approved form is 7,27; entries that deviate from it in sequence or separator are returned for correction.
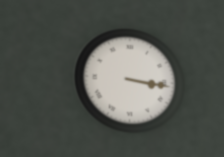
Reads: 3,16
